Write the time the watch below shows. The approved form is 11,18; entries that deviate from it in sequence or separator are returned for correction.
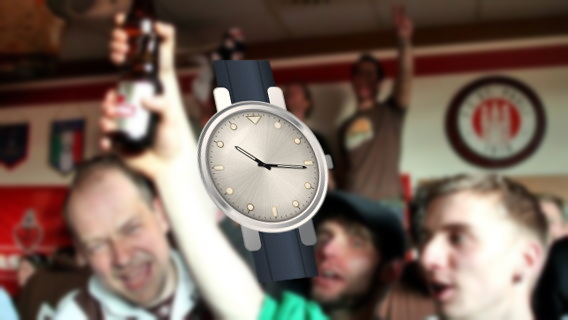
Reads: 10,16
